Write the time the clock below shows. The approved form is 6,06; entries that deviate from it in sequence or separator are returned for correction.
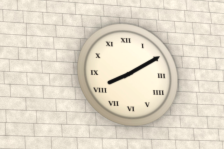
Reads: 8,10
